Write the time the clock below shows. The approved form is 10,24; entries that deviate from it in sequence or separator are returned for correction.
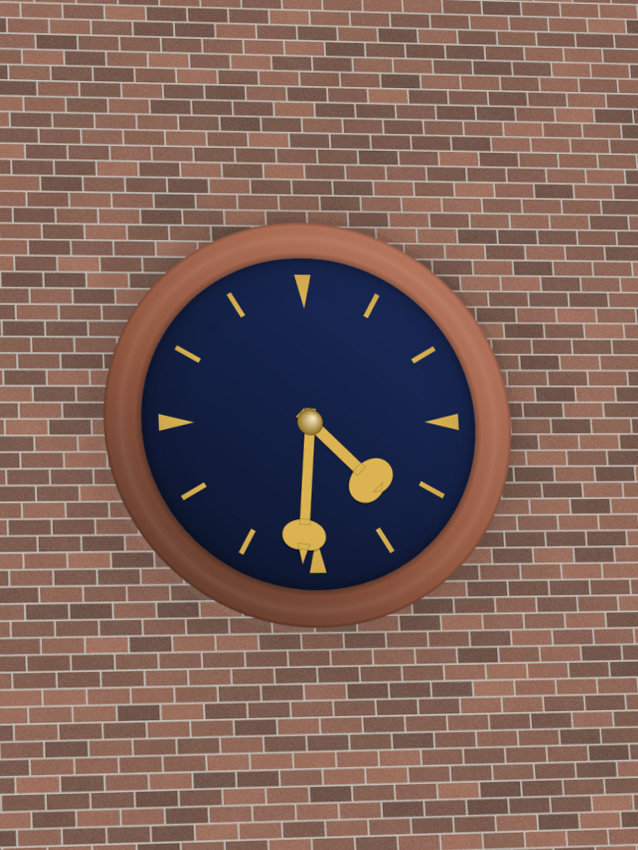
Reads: 4,31
